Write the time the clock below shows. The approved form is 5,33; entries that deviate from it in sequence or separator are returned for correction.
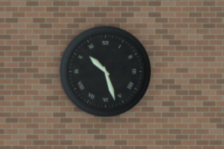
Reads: 10,27
